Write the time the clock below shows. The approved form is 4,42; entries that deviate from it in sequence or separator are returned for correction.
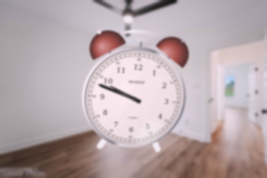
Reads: 9,48
